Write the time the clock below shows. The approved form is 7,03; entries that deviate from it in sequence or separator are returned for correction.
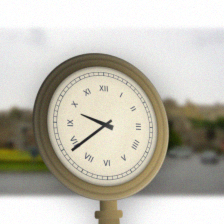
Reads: 9,39
